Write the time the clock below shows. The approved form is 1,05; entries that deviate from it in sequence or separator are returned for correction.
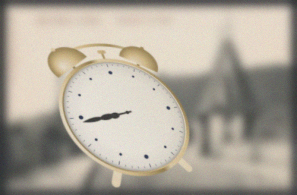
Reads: 8,44
